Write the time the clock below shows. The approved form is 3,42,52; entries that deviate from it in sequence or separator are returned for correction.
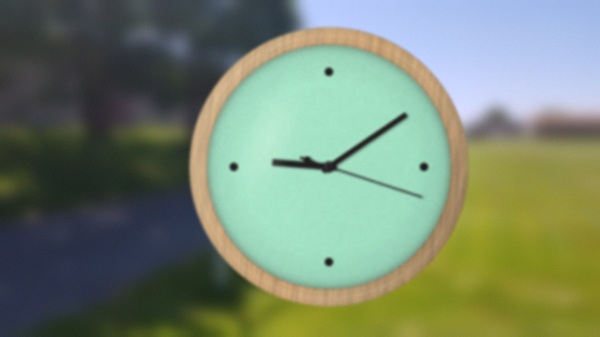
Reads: 9,09,18
